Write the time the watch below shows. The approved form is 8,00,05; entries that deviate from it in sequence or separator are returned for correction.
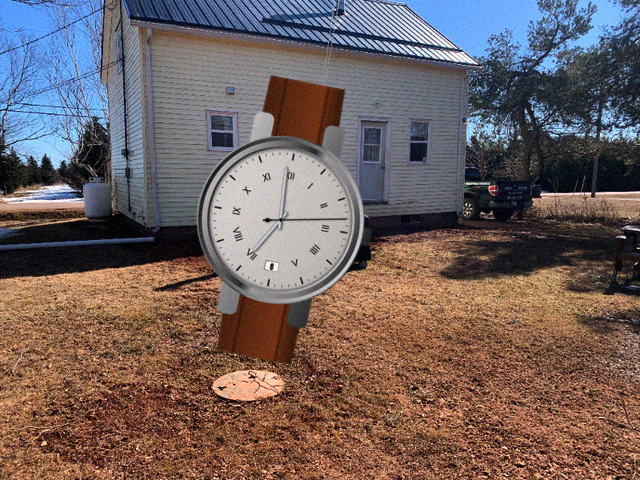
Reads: 6,59,13
